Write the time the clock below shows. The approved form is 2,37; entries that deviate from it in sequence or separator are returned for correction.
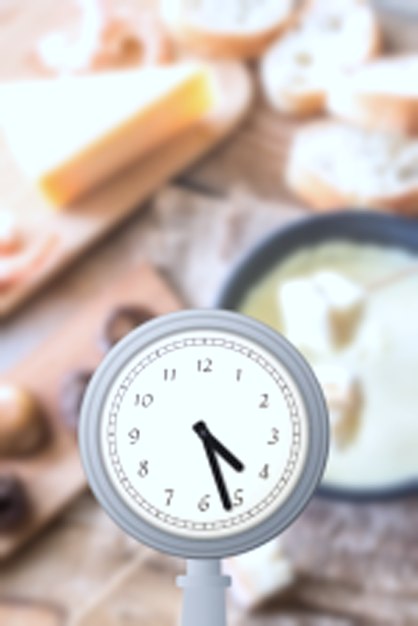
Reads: 4,27
